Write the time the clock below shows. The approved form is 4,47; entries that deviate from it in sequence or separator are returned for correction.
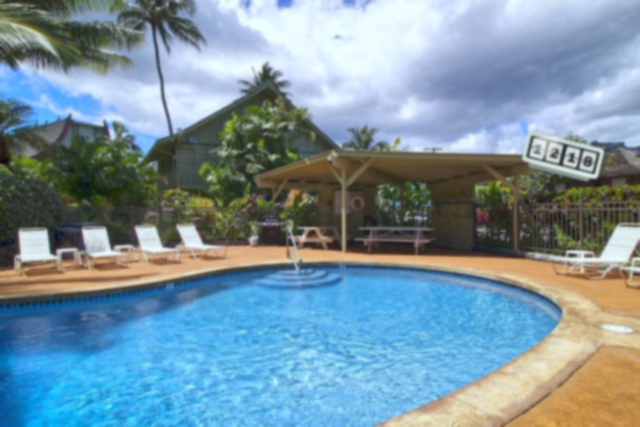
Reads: 12,18
